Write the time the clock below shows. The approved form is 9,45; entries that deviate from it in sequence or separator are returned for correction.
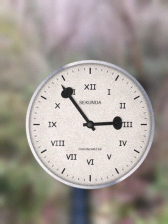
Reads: 2,54
